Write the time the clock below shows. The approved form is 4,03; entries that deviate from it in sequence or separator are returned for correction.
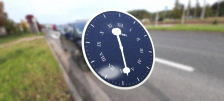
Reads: 11,28
